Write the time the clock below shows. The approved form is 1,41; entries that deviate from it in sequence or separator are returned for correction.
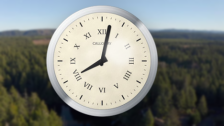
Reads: 8,02
